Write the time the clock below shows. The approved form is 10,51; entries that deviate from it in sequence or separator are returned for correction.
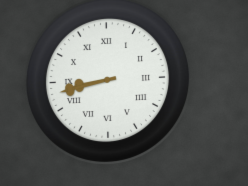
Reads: 8,43
